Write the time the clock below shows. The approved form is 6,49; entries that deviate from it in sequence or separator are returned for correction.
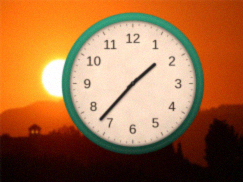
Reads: 1,37
